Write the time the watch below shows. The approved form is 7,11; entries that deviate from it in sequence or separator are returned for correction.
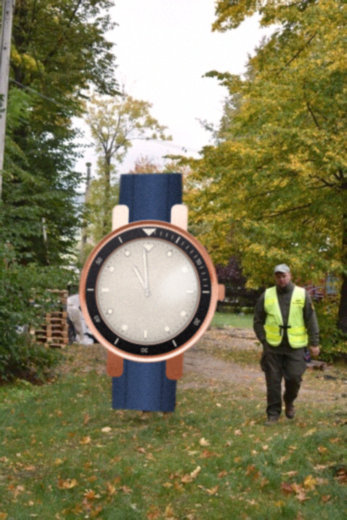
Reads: 10,59
